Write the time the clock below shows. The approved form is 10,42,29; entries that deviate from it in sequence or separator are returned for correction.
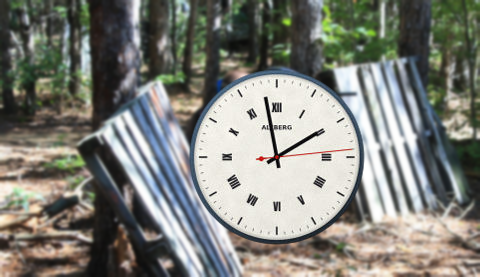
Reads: 1,58,14
